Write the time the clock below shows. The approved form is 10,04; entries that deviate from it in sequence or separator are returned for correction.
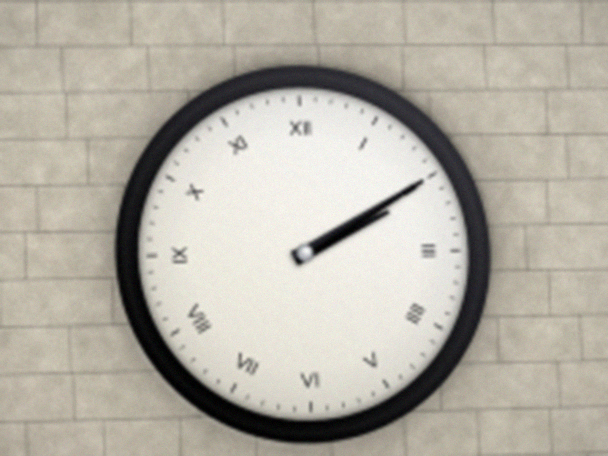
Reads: 2,10
